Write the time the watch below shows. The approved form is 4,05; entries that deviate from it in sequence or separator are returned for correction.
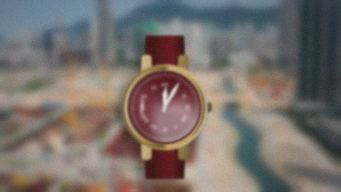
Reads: 12,05
